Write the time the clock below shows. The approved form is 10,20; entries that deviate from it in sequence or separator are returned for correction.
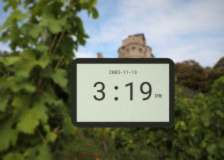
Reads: 3,19
